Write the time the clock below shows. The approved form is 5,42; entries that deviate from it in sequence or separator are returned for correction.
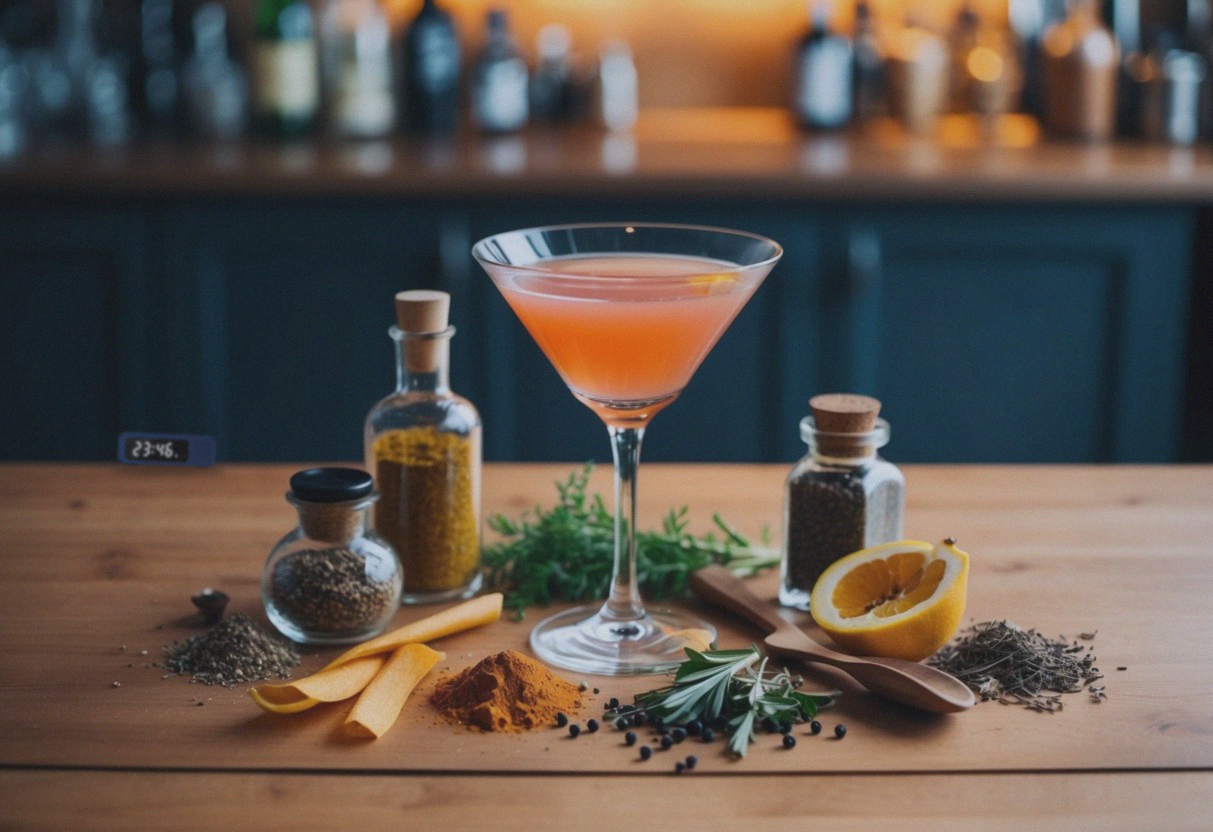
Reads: 23,46
